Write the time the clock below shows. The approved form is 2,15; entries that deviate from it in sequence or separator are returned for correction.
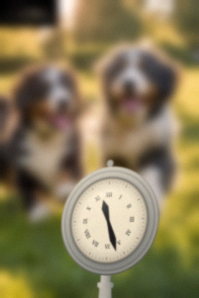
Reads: 11,27
